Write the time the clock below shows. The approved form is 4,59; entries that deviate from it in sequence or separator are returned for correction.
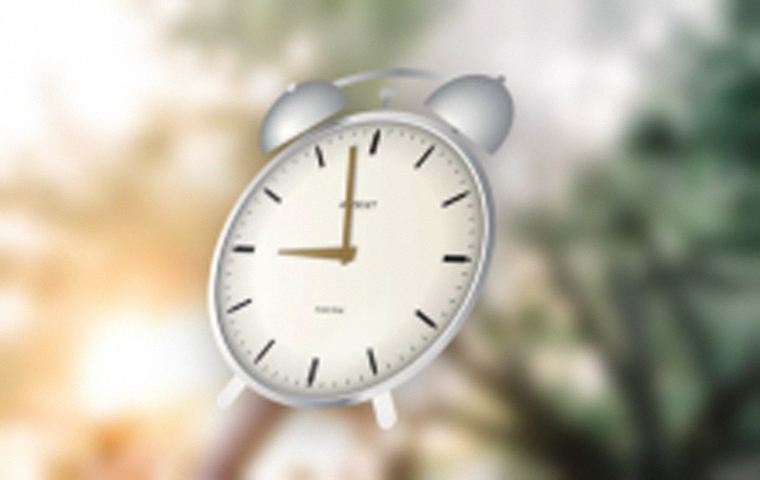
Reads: 8,58
